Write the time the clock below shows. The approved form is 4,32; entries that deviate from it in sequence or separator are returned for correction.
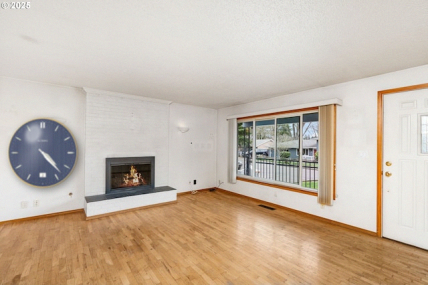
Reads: 4,23
